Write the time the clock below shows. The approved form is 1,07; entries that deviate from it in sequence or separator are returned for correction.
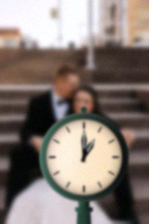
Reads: 1,00
